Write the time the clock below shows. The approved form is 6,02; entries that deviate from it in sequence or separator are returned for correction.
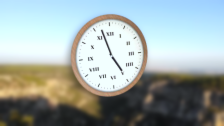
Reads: 4,57
